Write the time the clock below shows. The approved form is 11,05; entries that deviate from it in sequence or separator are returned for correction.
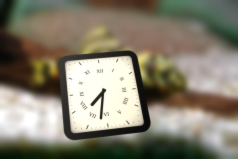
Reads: 7,32
